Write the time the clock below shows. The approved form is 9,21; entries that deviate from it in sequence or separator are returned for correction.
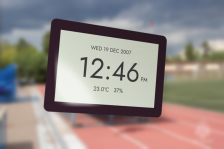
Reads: 12,46
